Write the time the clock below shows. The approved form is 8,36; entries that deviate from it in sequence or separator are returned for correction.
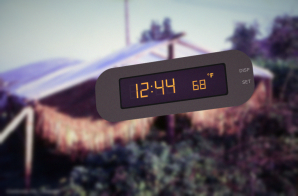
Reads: 12,44
